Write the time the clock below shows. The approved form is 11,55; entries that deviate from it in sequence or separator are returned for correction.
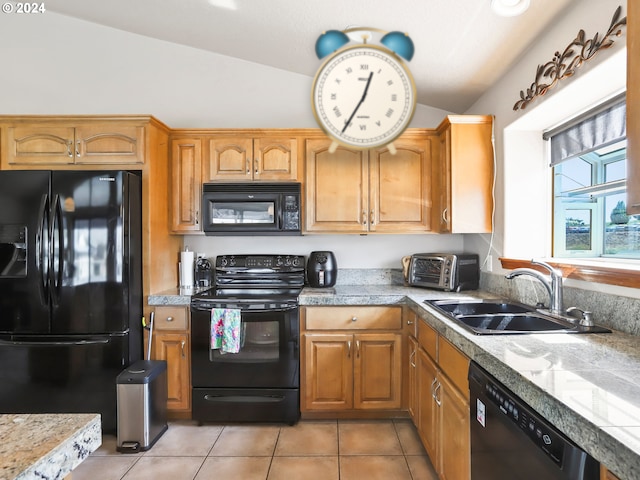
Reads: 12,35
